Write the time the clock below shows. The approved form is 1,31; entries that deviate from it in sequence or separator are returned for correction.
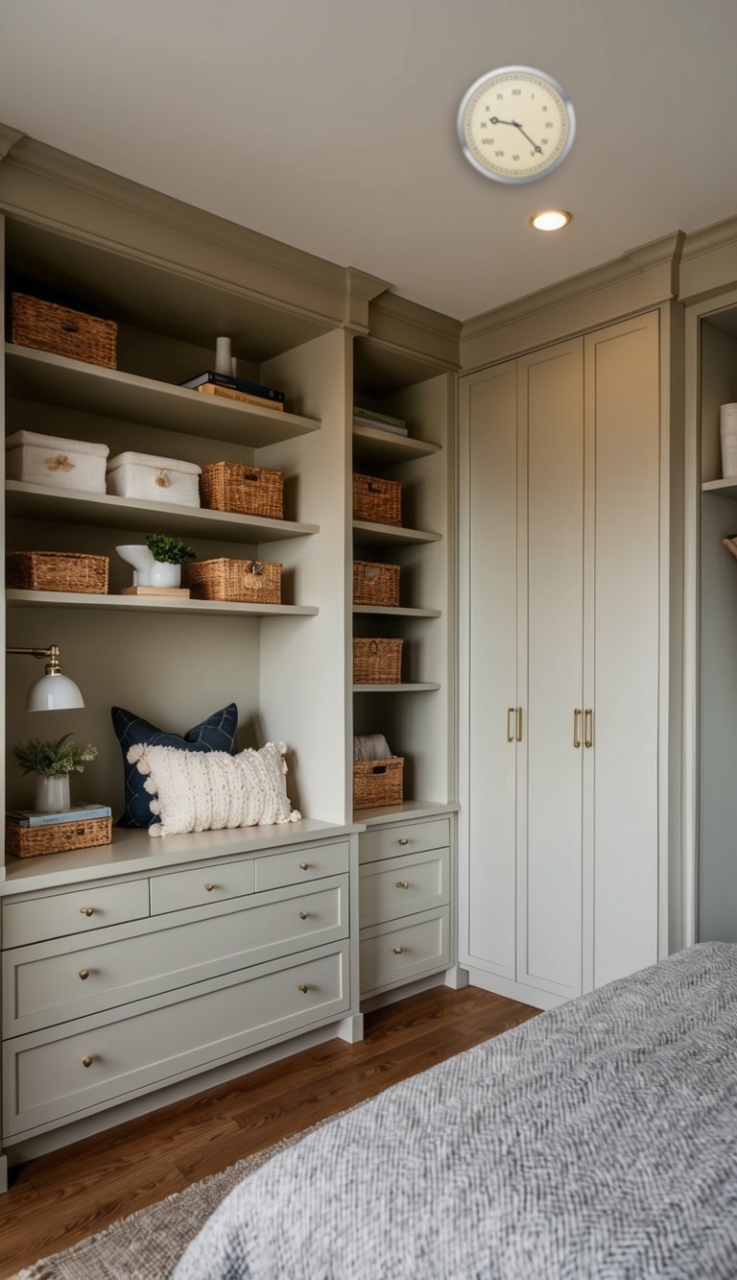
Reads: 9,23
